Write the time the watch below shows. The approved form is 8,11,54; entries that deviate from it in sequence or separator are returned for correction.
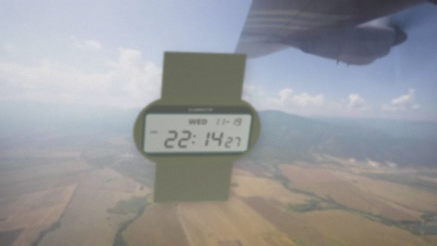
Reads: 22,14,27
